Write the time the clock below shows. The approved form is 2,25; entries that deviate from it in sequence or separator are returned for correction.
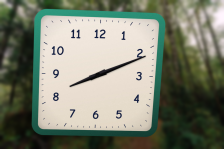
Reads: 8,11
